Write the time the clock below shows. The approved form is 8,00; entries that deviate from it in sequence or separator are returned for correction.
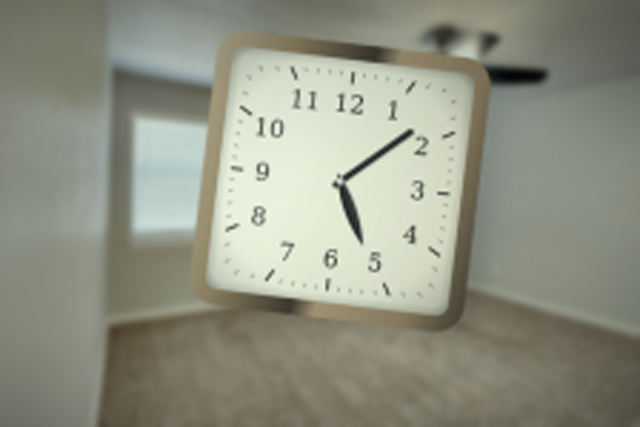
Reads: 5,08
